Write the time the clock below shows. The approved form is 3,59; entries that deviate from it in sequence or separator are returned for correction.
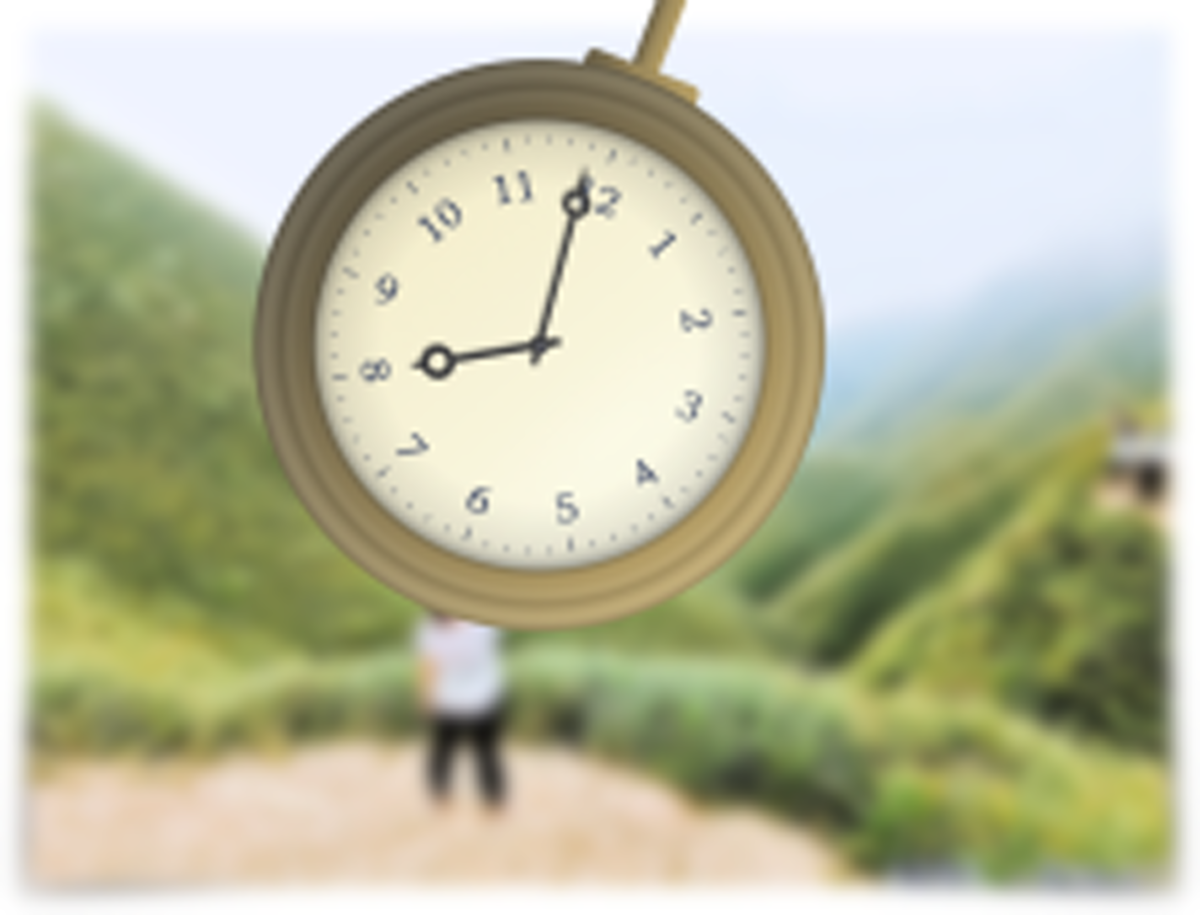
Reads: 7,59
